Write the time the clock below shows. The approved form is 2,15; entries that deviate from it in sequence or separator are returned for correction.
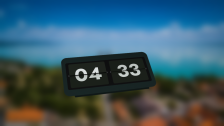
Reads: 4,33
